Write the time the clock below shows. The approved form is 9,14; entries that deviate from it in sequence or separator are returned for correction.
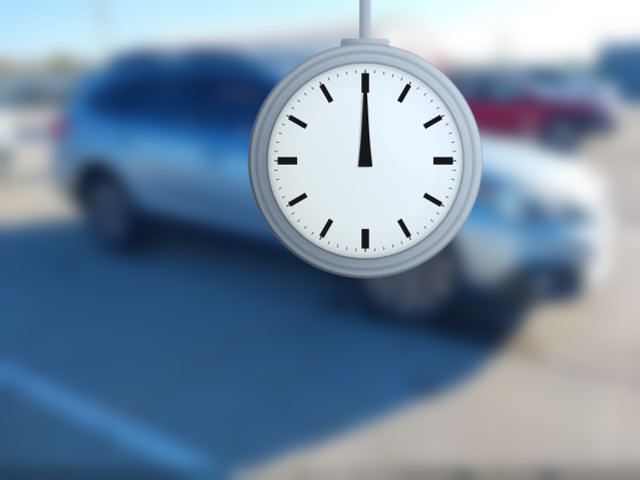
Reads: 12,00
